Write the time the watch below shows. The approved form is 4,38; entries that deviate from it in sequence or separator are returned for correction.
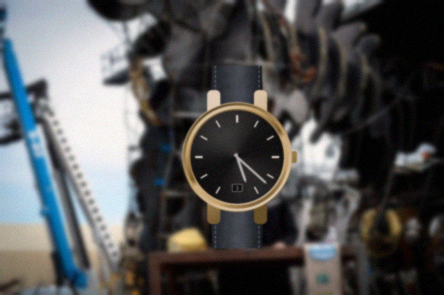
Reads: 5,22
